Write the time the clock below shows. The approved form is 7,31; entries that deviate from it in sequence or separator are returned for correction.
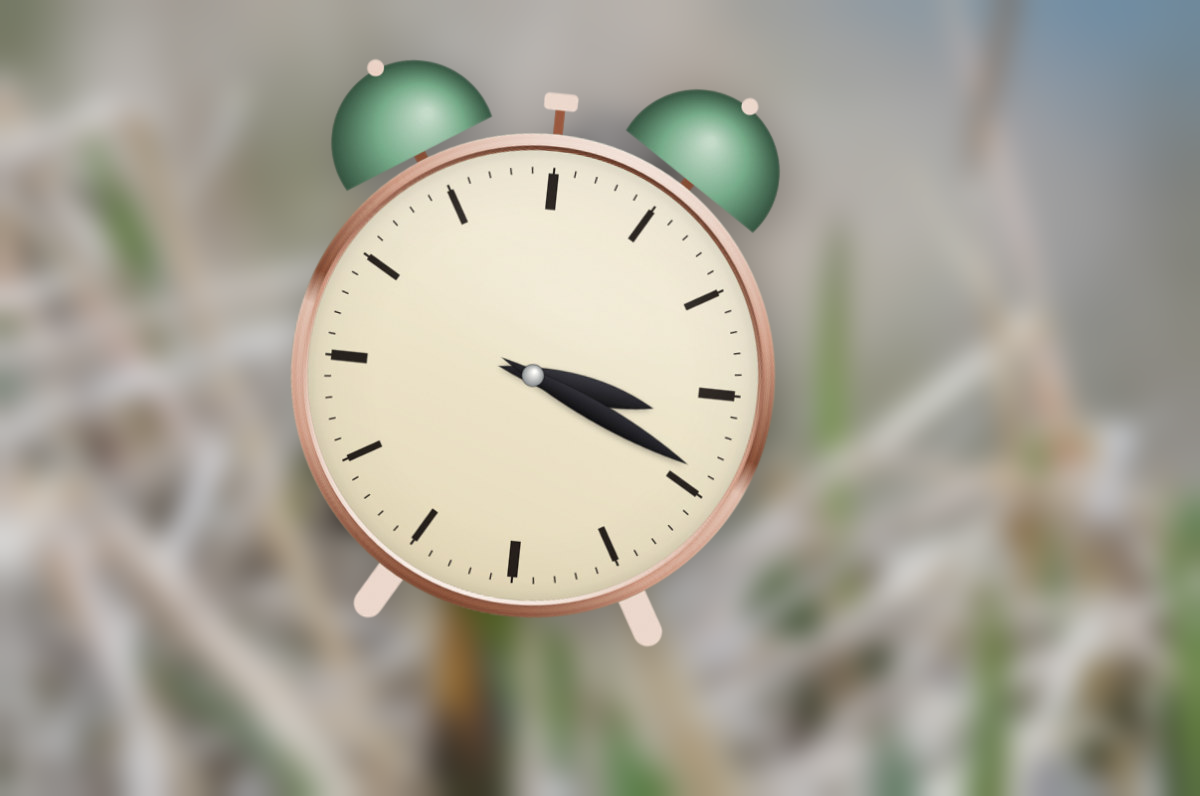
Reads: 3,19
